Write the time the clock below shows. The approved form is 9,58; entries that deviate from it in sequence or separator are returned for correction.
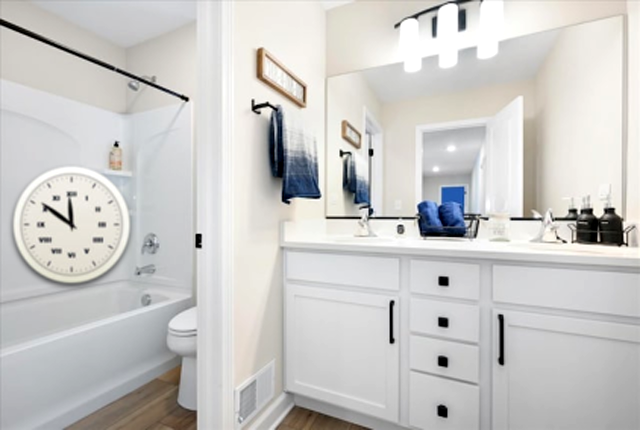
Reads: 11,51
